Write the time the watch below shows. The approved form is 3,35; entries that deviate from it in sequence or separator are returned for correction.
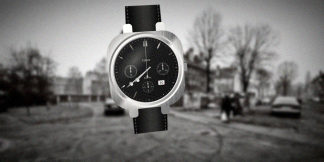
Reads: 7,39
